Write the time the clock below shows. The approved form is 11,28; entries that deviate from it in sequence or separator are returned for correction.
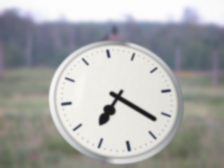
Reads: 7,22
